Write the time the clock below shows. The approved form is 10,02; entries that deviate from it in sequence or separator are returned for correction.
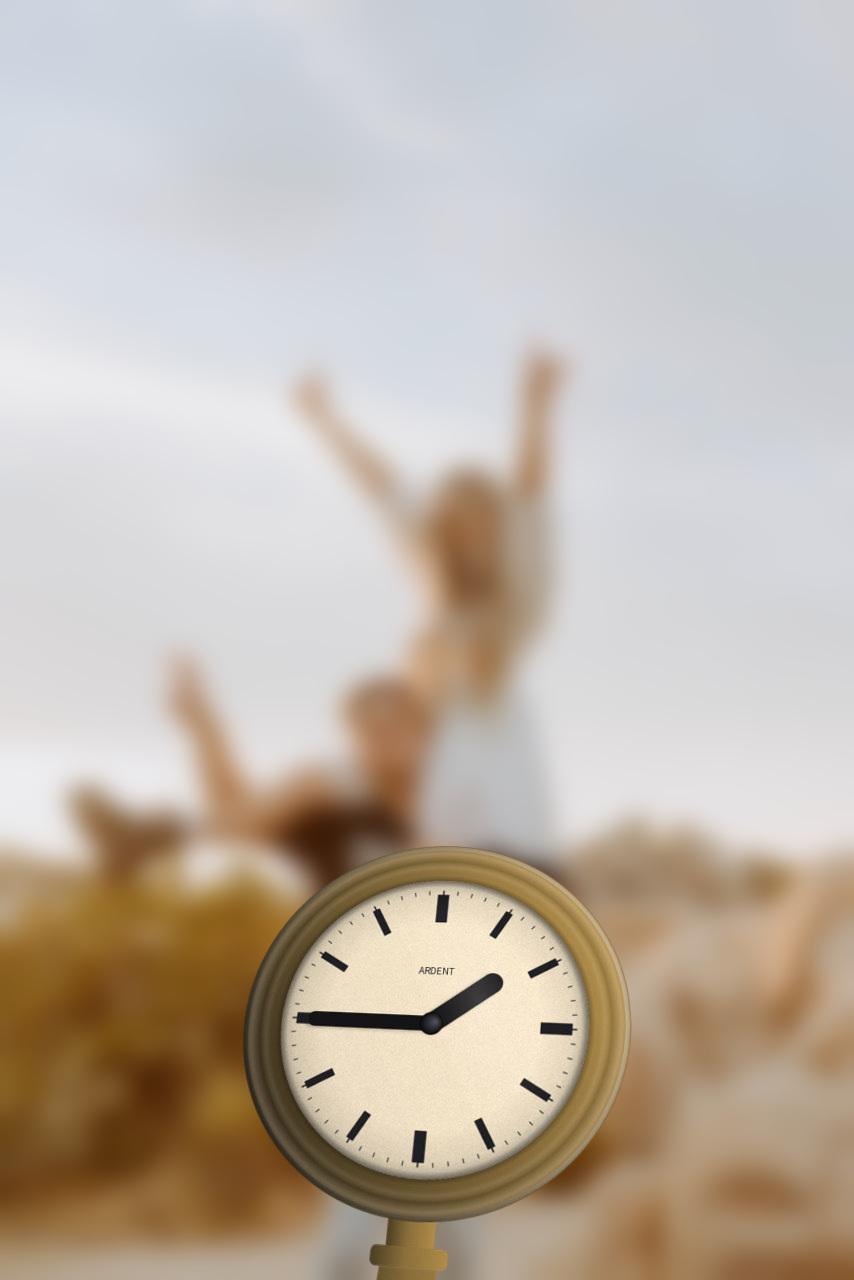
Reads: 1,45
